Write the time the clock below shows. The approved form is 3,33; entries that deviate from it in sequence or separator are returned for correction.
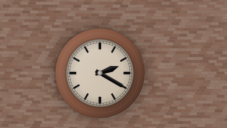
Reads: 2,20
